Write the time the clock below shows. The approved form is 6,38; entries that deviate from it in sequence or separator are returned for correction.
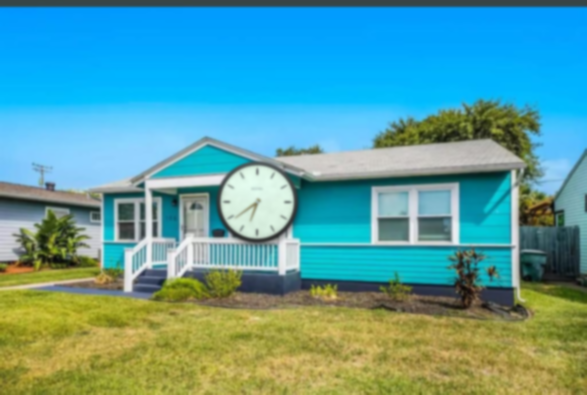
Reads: 6,39
